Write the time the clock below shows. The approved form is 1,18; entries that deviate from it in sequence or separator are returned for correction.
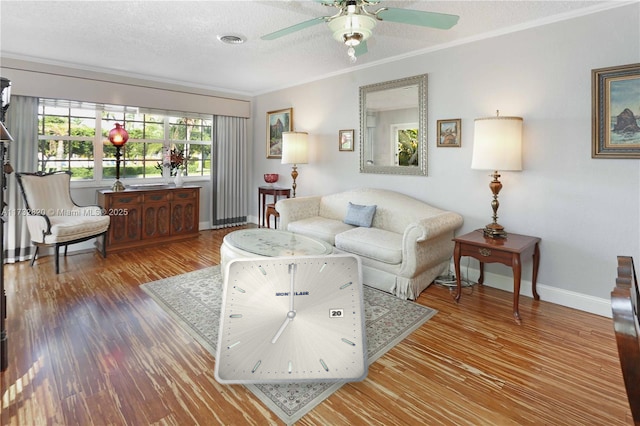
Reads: 7,00
